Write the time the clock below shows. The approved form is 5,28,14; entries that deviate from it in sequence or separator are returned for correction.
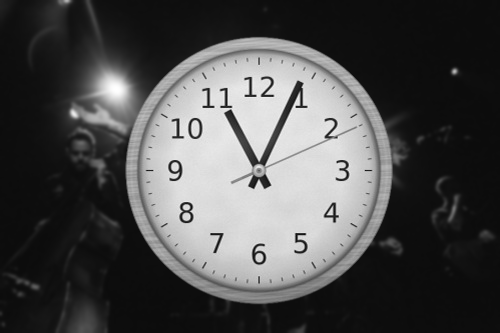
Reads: 11,04,11
